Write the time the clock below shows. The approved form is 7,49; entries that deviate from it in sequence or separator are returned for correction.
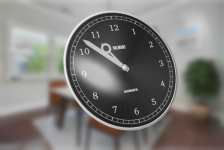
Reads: 10,52
